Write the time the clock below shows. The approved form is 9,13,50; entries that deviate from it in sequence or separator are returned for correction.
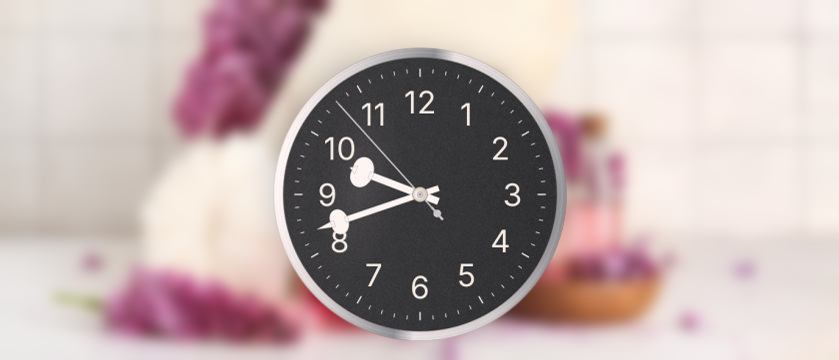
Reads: 9,41,53
